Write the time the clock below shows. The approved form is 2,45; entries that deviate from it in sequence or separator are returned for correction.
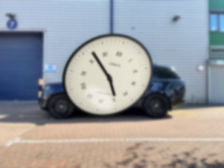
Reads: 4,52
